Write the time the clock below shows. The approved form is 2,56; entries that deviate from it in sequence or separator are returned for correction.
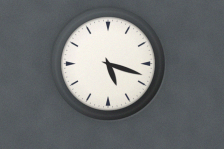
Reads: 5,18
